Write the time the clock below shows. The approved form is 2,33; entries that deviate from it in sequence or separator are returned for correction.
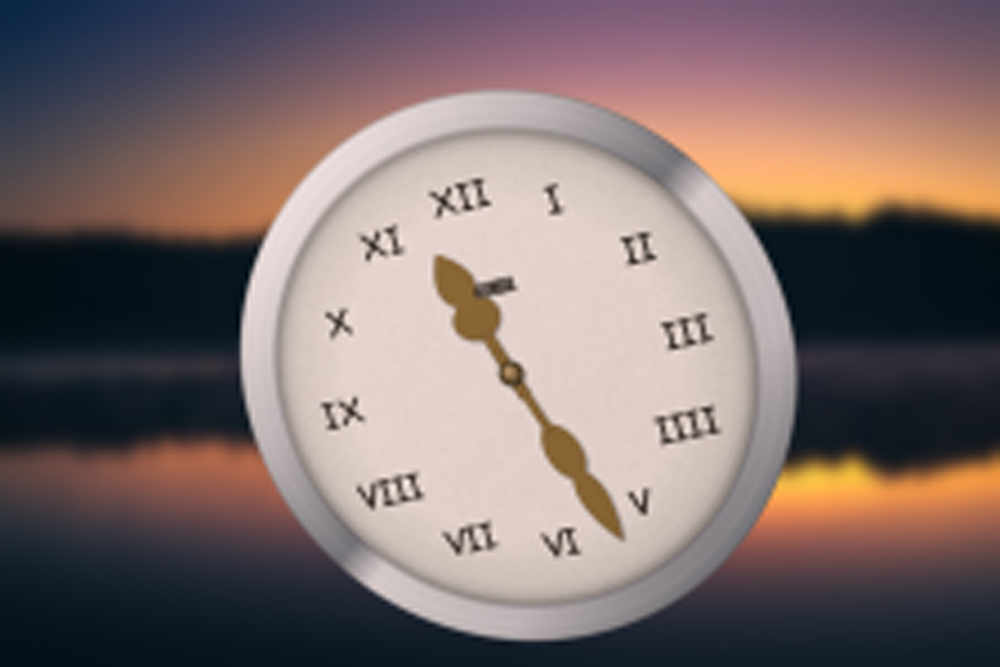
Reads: 11,27
